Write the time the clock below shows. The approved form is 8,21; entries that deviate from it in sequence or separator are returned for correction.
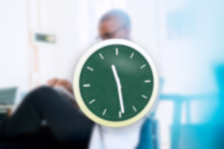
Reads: 11,29
